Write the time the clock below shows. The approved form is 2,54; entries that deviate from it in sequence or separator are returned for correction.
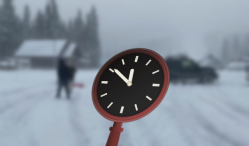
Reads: 11,51
